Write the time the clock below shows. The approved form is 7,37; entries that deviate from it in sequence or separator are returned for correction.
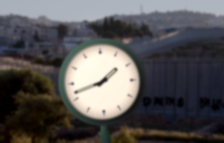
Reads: 1,42
